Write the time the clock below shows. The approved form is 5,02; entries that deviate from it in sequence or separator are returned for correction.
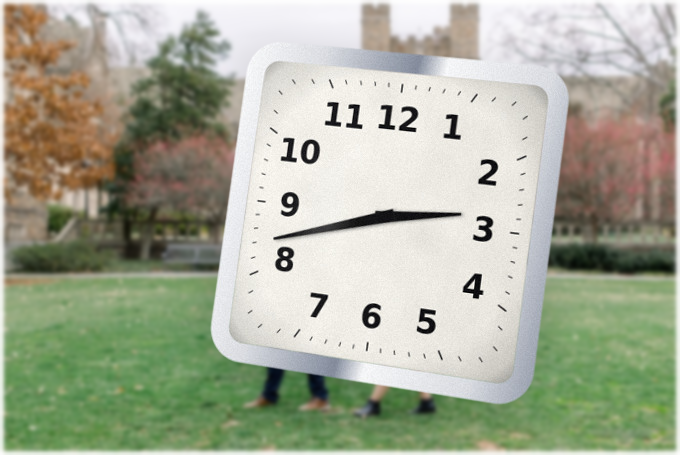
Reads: 2,42
